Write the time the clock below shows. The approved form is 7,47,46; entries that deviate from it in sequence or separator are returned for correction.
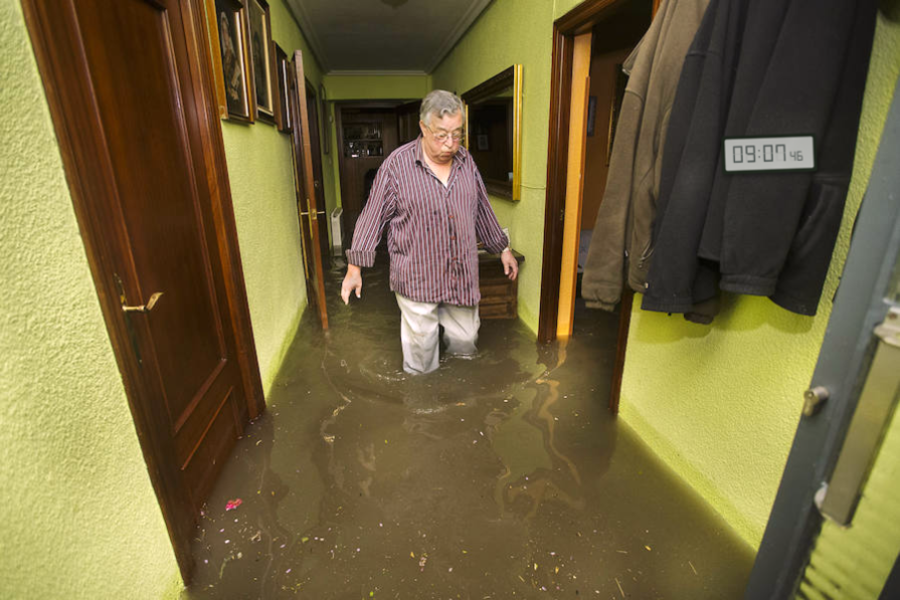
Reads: 9,07,46
